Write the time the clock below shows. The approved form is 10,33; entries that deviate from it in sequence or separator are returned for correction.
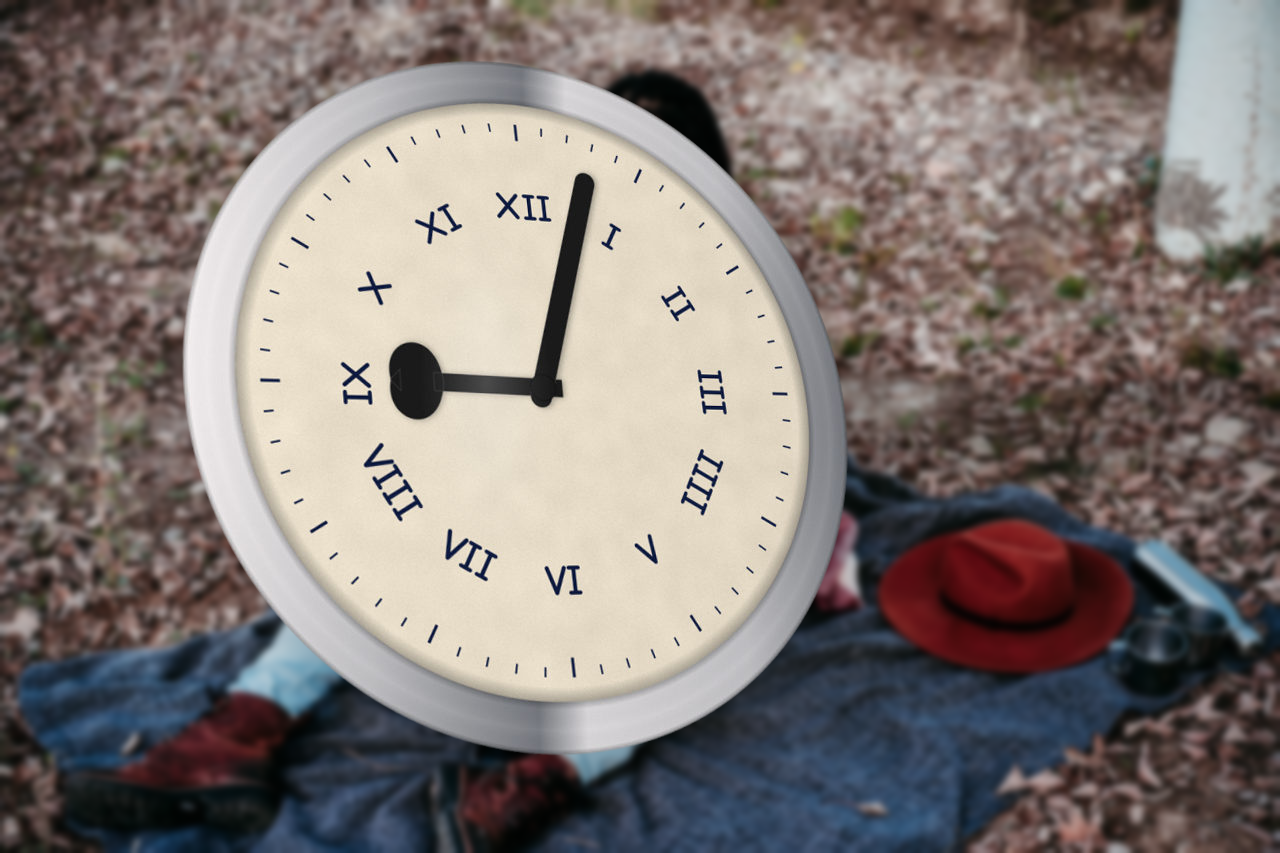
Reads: 9,03
